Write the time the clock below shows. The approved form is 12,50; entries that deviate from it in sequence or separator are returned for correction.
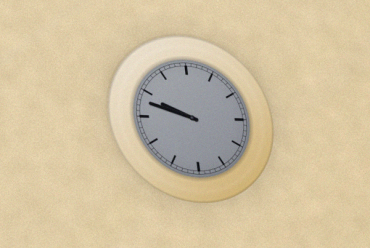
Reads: 9,48
